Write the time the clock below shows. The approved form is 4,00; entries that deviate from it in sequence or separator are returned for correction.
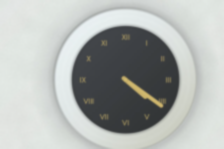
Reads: 4,21
